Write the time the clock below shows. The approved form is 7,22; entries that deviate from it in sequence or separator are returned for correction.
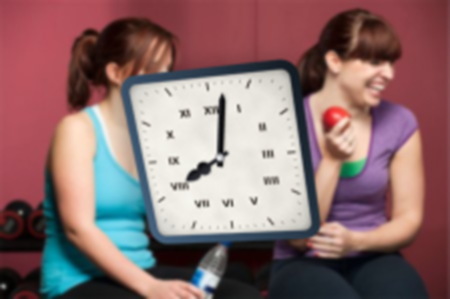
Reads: 8,02
